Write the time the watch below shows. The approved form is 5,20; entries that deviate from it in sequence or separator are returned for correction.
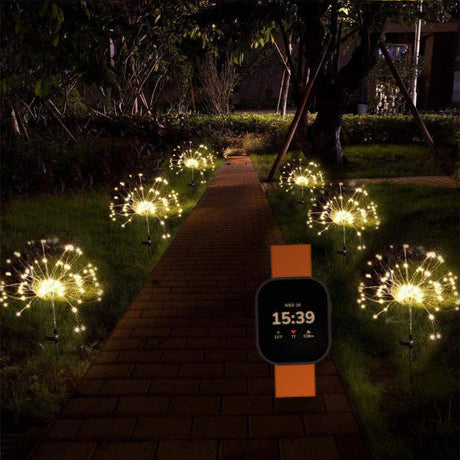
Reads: 15,39
